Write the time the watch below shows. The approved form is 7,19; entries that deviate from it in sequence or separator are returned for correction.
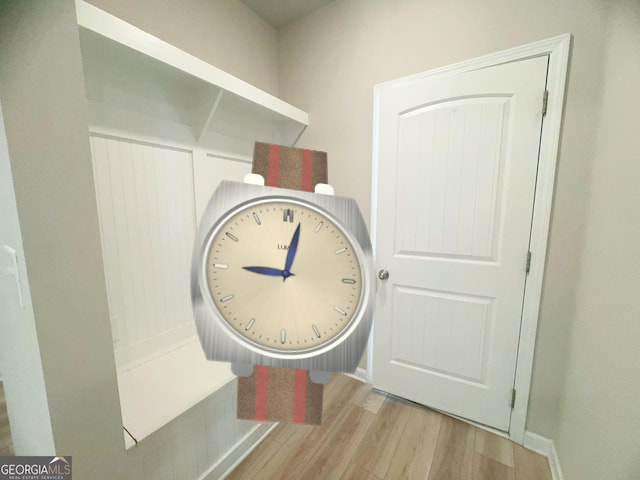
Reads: 9,02
